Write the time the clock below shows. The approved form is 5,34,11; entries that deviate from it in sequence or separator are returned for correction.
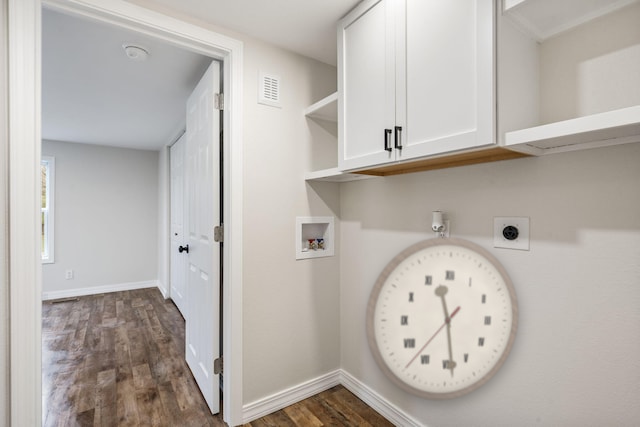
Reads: 11,28,37
